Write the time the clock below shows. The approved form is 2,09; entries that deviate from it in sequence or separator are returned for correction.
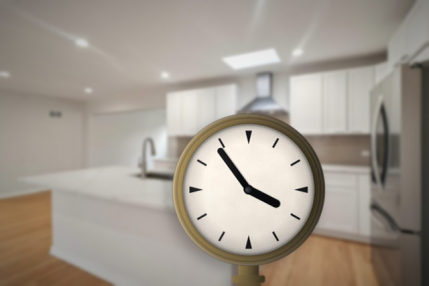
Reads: 3,54
